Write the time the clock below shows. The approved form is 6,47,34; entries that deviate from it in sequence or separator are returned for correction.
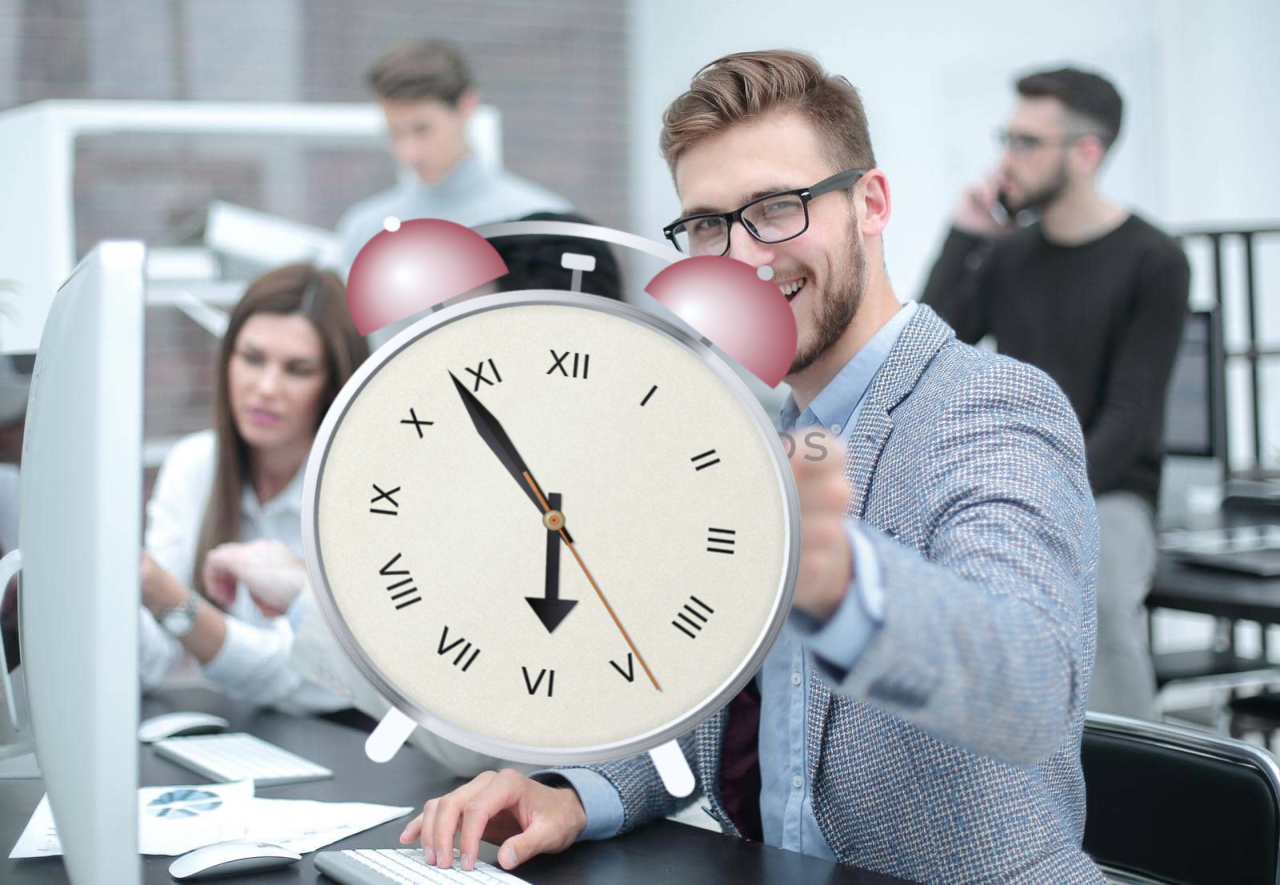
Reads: 5,53,24
